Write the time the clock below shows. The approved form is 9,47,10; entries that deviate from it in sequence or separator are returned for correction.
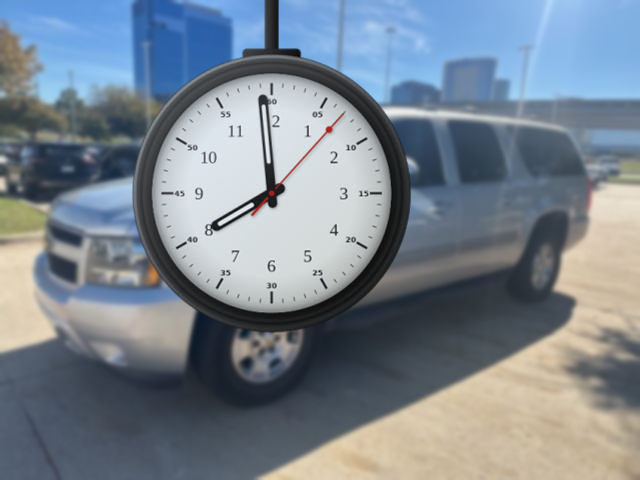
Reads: 7,59,07
